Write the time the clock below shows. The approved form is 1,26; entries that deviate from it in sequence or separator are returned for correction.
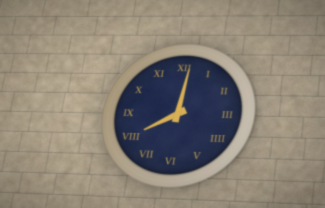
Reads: 8,01
